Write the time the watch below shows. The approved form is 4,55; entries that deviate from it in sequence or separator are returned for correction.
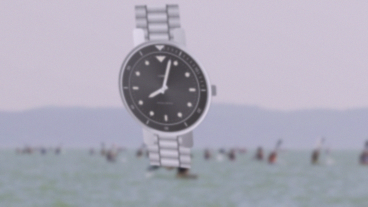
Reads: 8,03
